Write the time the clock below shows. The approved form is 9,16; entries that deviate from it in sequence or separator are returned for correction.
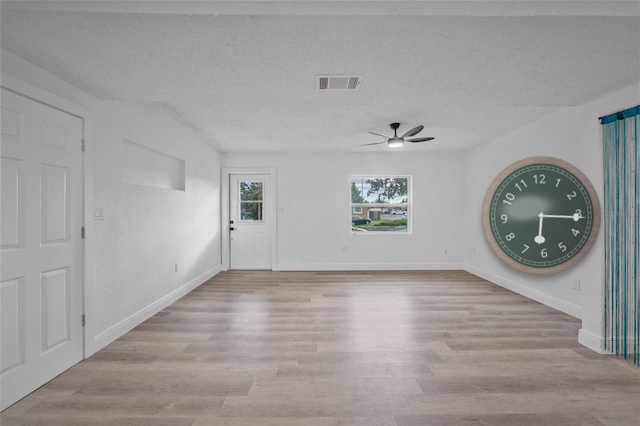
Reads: 6,16
